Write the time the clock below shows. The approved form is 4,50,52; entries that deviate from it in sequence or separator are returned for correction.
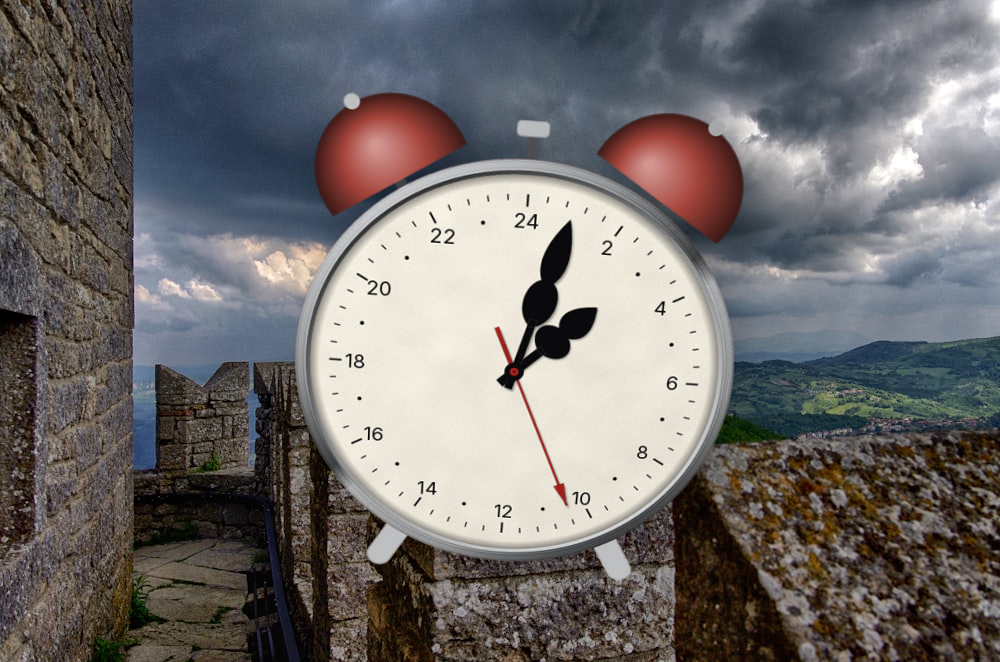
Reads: 3,02,26
